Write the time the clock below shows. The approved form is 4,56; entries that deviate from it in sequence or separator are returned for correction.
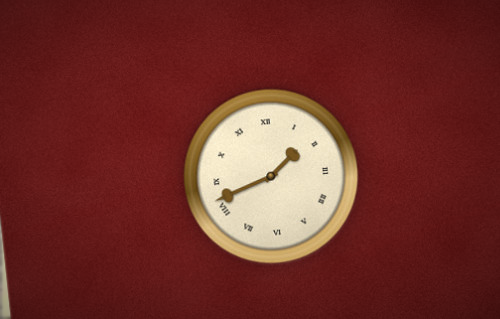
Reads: 1,42
